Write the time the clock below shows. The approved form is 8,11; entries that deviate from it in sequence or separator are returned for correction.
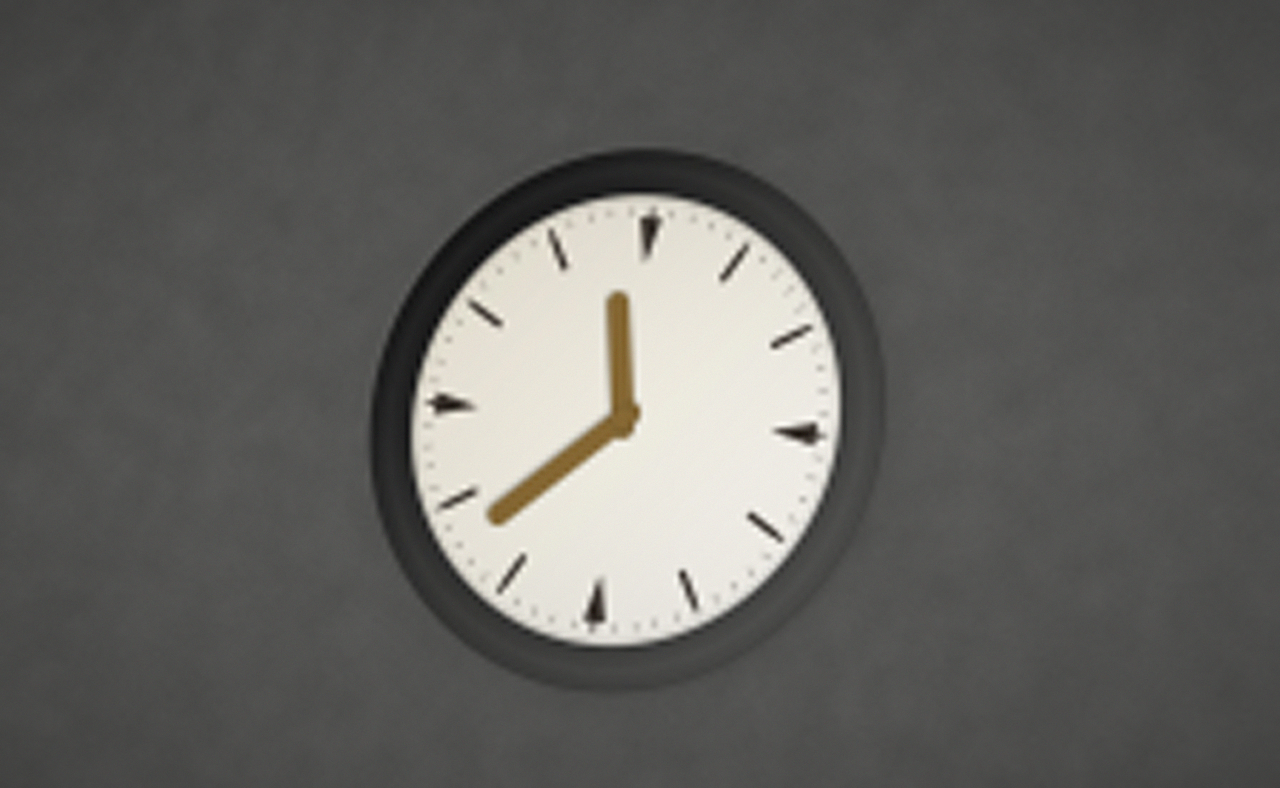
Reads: 11,38
